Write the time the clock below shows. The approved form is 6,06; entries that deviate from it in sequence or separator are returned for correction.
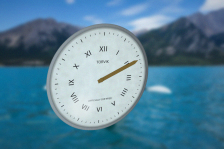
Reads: 2,11
